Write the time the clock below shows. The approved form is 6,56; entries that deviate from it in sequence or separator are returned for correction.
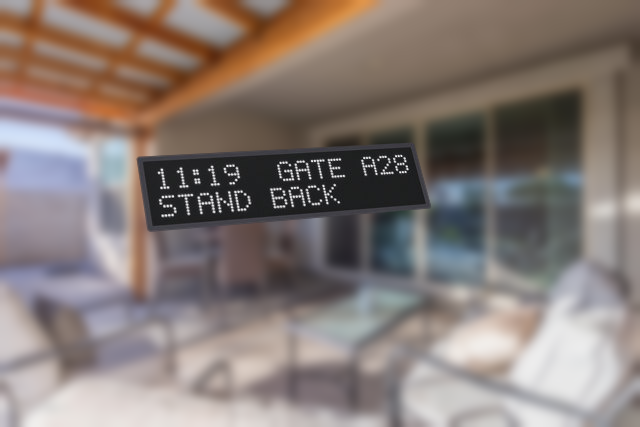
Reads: 11,19
